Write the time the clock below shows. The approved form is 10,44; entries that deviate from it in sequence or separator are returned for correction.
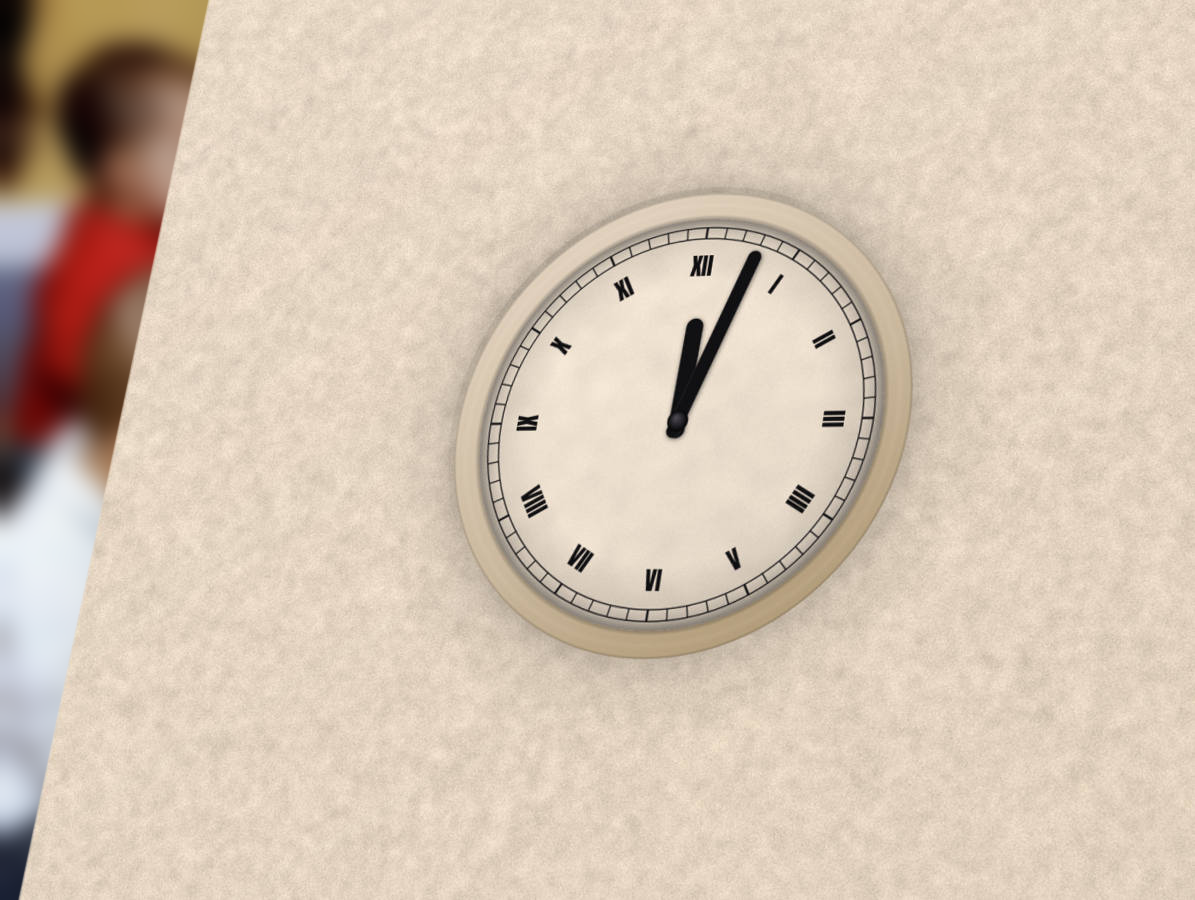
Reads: 12,03
